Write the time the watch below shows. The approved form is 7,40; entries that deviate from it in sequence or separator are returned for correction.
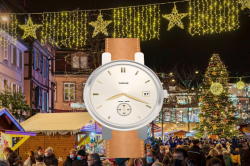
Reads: 8,19
